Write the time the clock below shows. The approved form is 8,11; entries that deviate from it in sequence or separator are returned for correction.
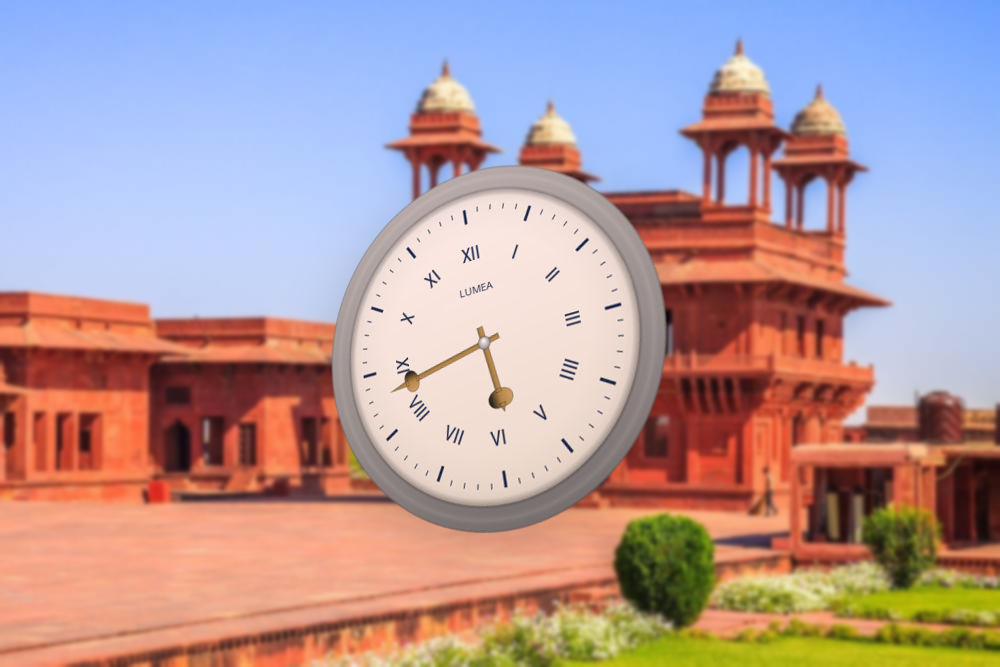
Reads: 5,43
